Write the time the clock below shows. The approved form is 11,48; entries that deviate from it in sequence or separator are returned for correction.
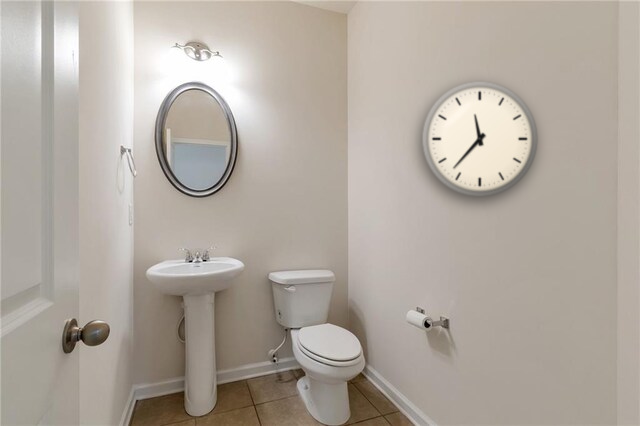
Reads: 11,37
